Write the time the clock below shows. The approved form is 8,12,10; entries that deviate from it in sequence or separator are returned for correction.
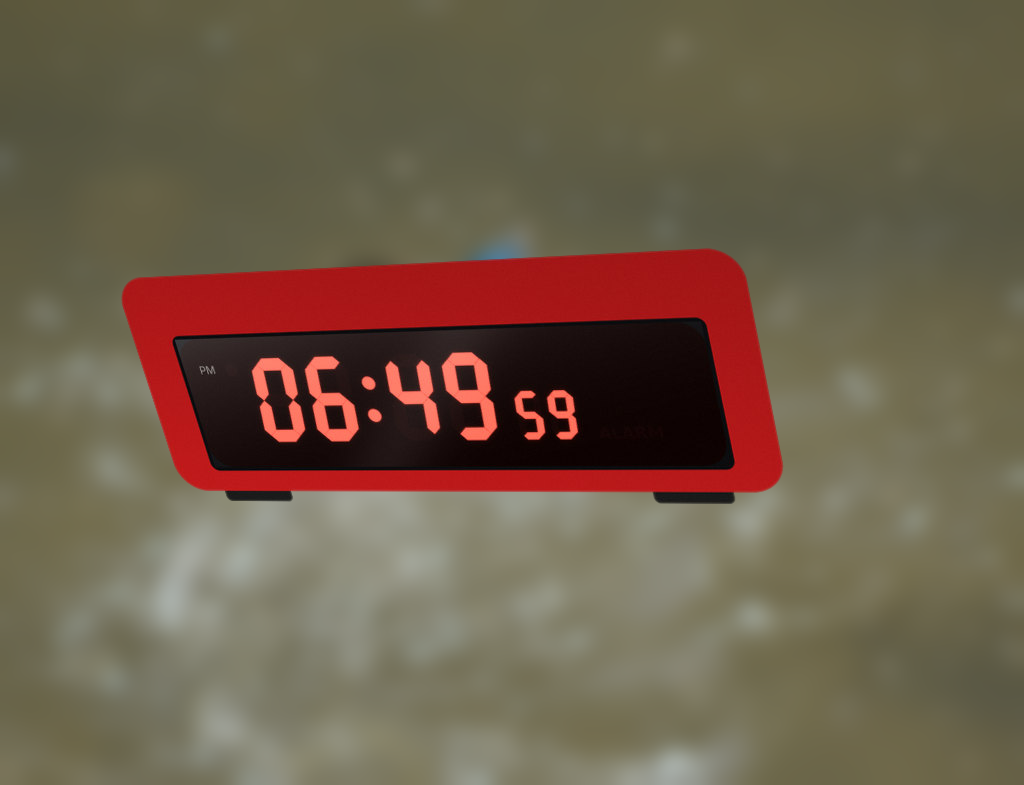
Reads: 6,49,59
